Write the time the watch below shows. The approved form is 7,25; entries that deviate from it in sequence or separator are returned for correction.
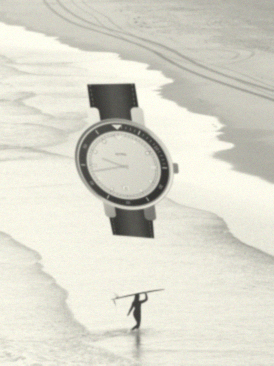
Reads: 9,43
